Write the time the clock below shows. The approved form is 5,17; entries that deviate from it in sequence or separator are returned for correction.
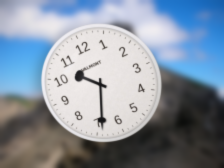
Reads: 10,34
